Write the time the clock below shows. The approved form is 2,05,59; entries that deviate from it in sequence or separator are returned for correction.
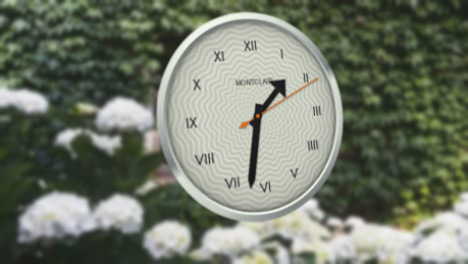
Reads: 1,32,11
